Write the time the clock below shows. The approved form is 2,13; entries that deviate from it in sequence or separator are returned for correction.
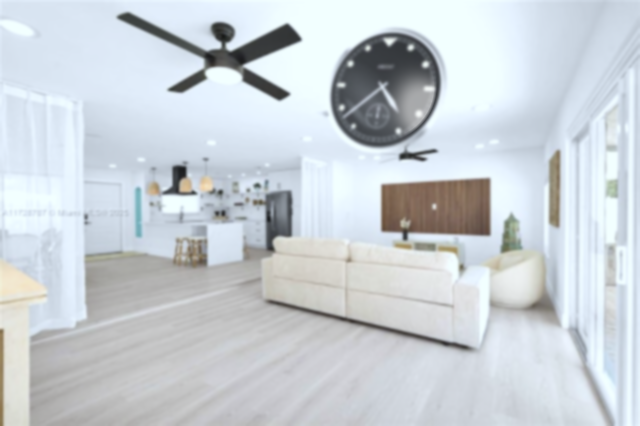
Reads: 4,38
